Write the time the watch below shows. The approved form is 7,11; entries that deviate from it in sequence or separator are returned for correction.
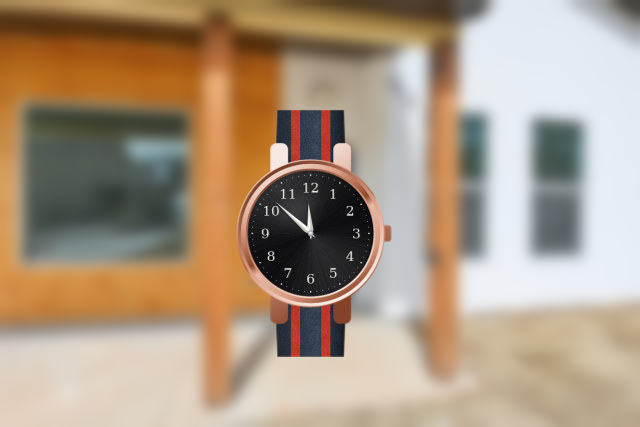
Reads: 11,52
